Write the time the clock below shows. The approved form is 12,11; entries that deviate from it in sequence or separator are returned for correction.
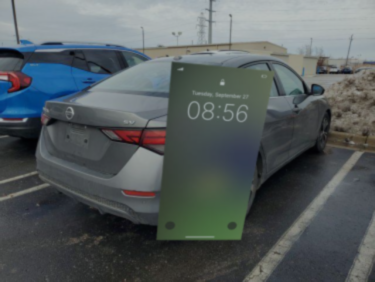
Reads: 8,56
